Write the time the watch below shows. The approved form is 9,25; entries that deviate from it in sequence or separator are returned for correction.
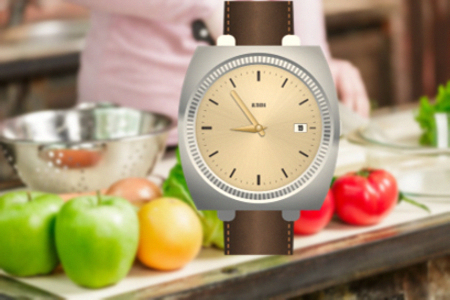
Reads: 8,54
